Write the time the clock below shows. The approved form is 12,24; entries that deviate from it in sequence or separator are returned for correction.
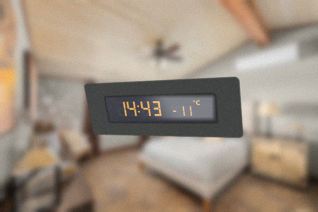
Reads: 14,43
